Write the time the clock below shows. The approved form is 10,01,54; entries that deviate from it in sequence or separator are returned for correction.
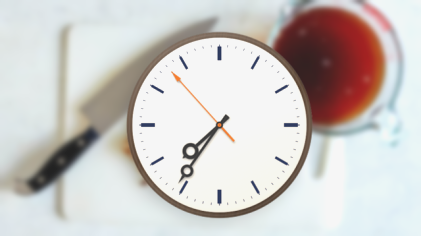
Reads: 7,35,53
